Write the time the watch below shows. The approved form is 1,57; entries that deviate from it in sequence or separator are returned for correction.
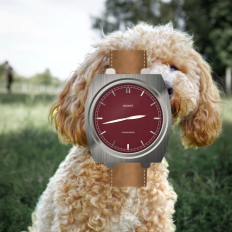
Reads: 2,43
